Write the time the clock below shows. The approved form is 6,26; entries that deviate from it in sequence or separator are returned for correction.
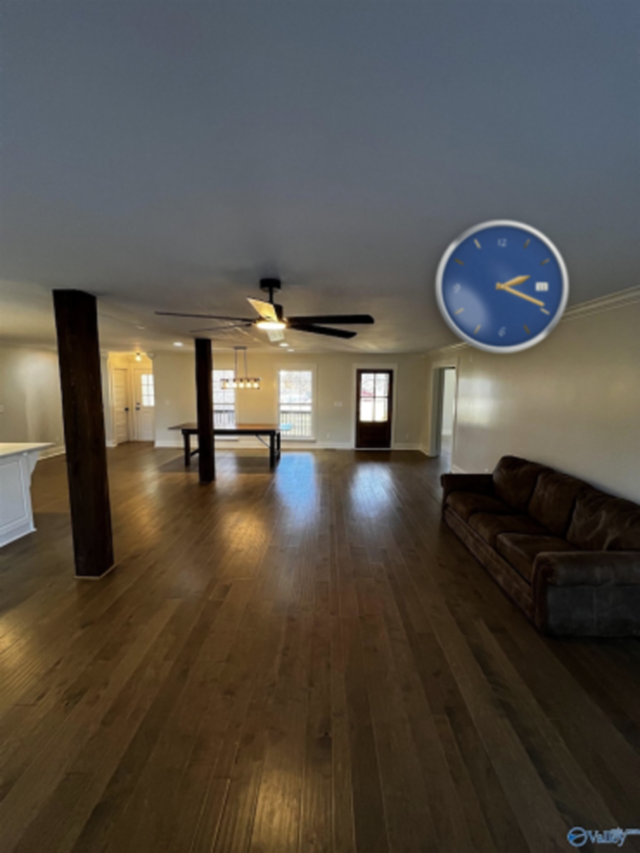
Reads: 2,19
